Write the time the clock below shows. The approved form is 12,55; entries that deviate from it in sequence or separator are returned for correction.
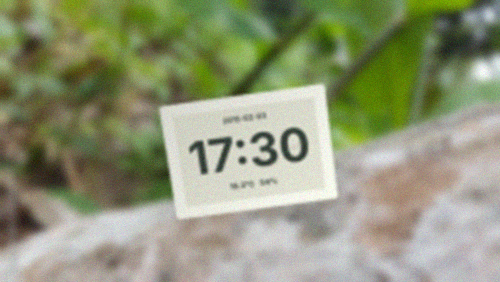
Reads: 17,30
